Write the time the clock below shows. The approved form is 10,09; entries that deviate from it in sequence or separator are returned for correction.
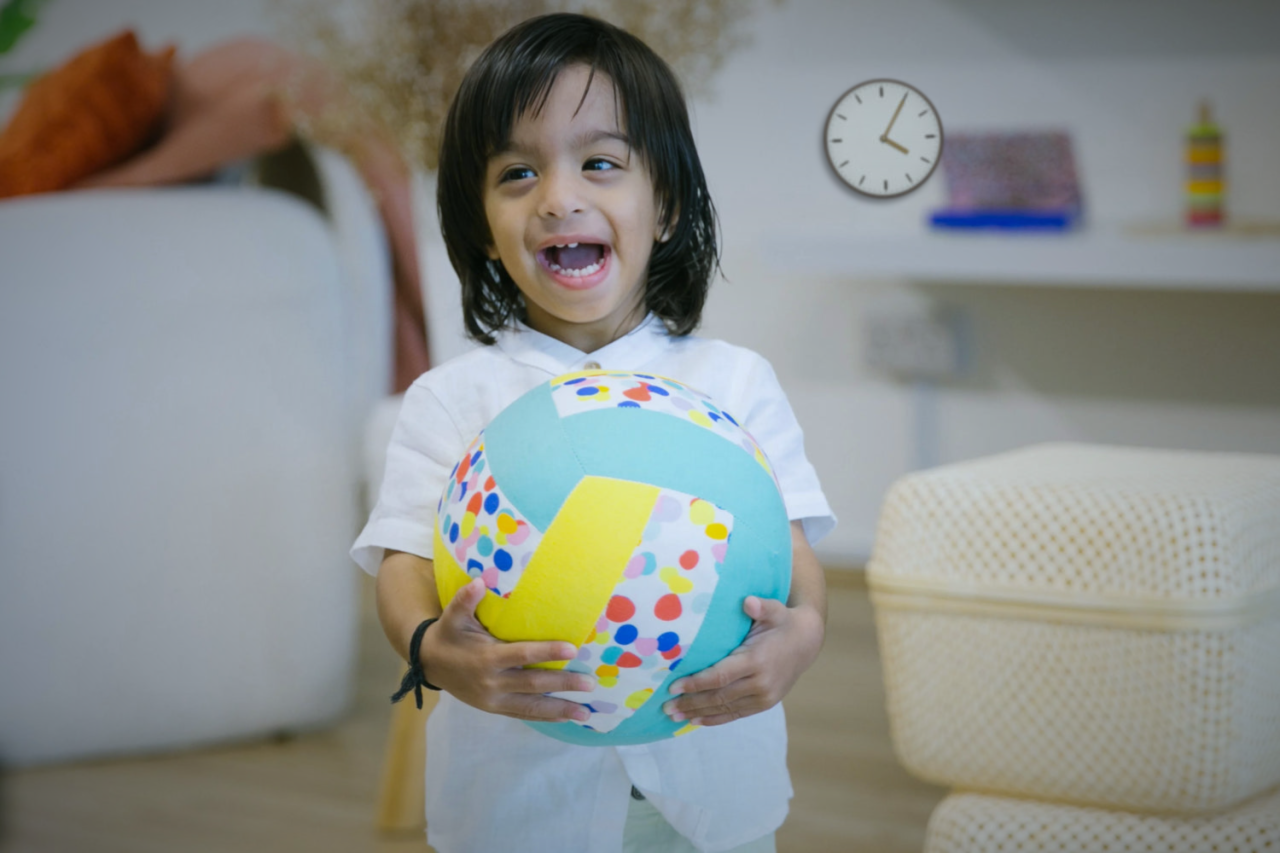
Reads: 4,05
